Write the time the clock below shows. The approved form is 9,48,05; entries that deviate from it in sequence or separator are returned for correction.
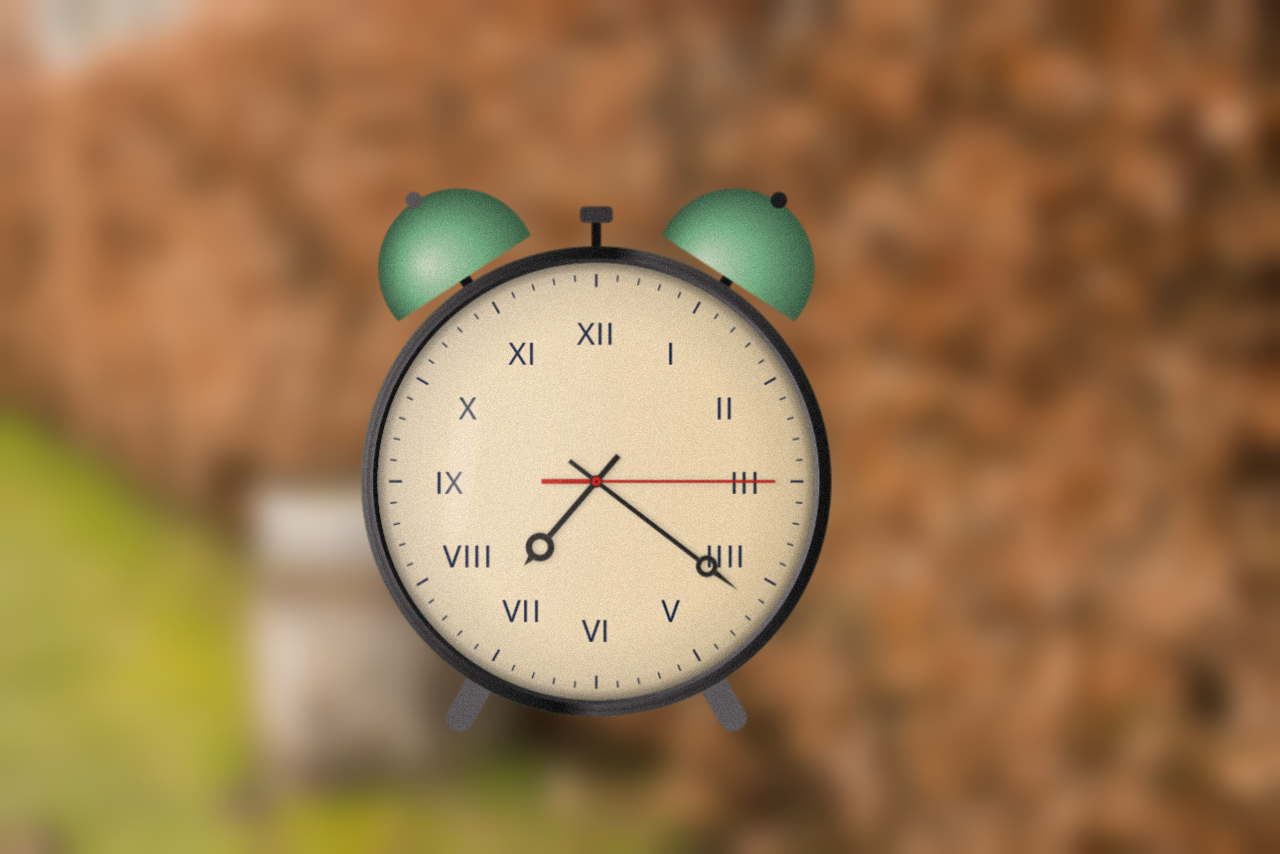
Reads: 7,21,15
